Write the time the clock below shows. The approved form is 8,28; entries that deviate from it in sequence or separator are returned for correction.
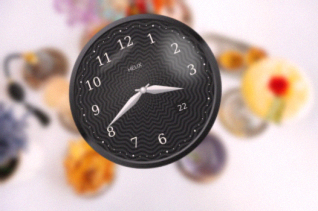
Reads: 3,41
